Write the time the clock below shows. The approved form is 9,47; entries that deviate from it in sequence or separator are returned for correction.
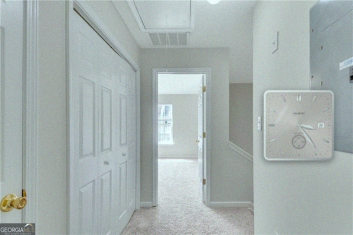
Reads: 3,24
